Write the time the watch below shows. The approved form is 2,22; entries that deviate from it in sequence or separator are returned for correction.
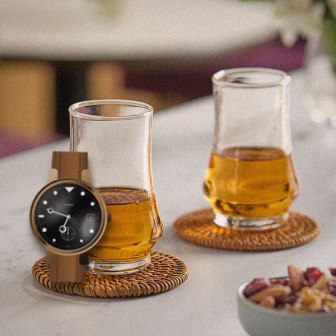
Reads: 6,48
